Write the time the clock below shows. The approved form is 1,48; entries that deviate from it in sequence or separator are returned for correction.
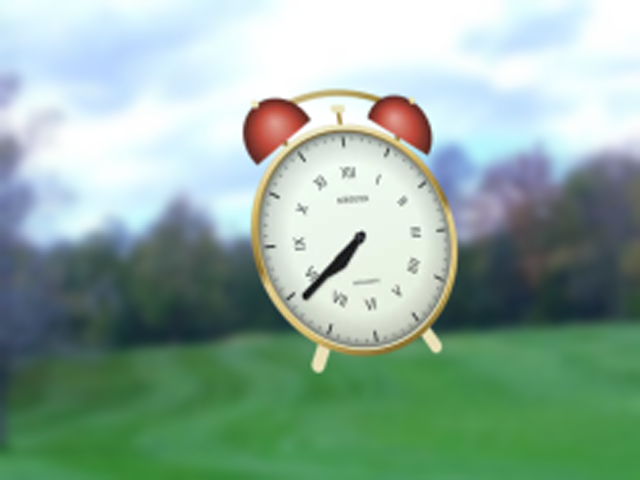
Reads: 7,39
